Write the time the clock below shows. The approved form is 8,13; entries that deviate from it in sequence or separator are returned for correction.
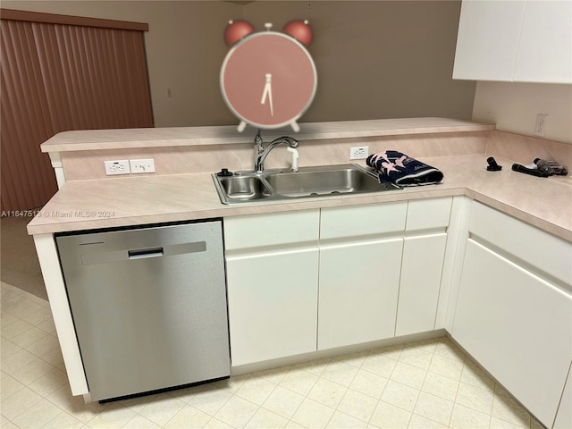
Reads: 6,29
